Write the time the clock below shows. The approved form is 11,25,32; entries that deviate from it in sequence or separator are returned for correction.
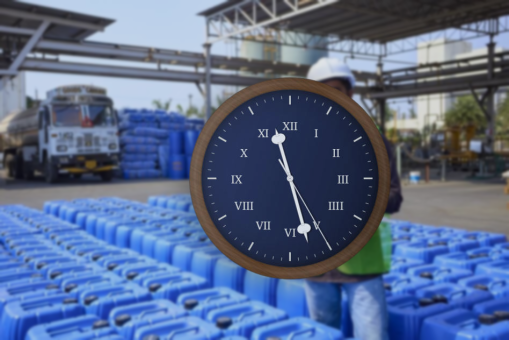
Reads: 11,27,25
